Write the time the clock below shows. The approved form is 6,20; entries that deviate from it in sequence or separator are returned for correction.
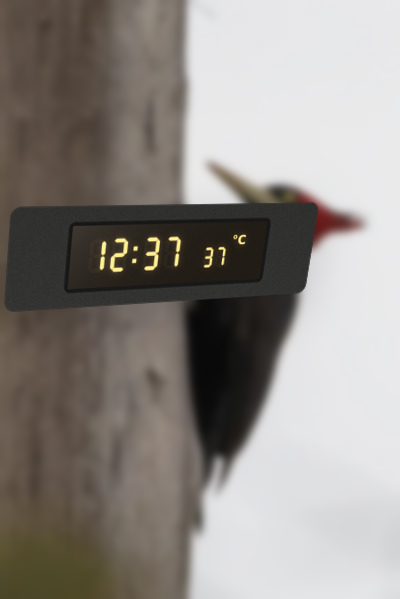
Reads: 12,37
